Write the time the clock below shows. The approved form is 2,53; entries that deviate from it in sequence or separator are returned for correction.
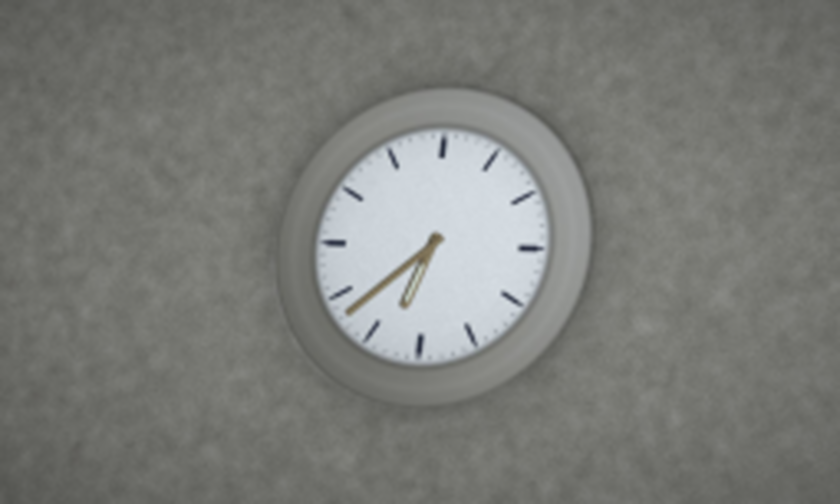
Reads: 6,38
